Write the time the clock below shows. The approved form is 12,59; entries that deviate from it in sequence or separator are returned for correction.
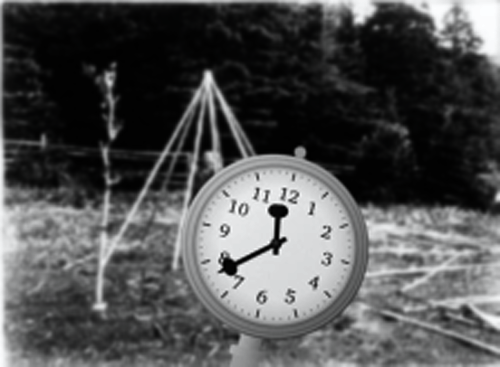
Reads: 11,38
